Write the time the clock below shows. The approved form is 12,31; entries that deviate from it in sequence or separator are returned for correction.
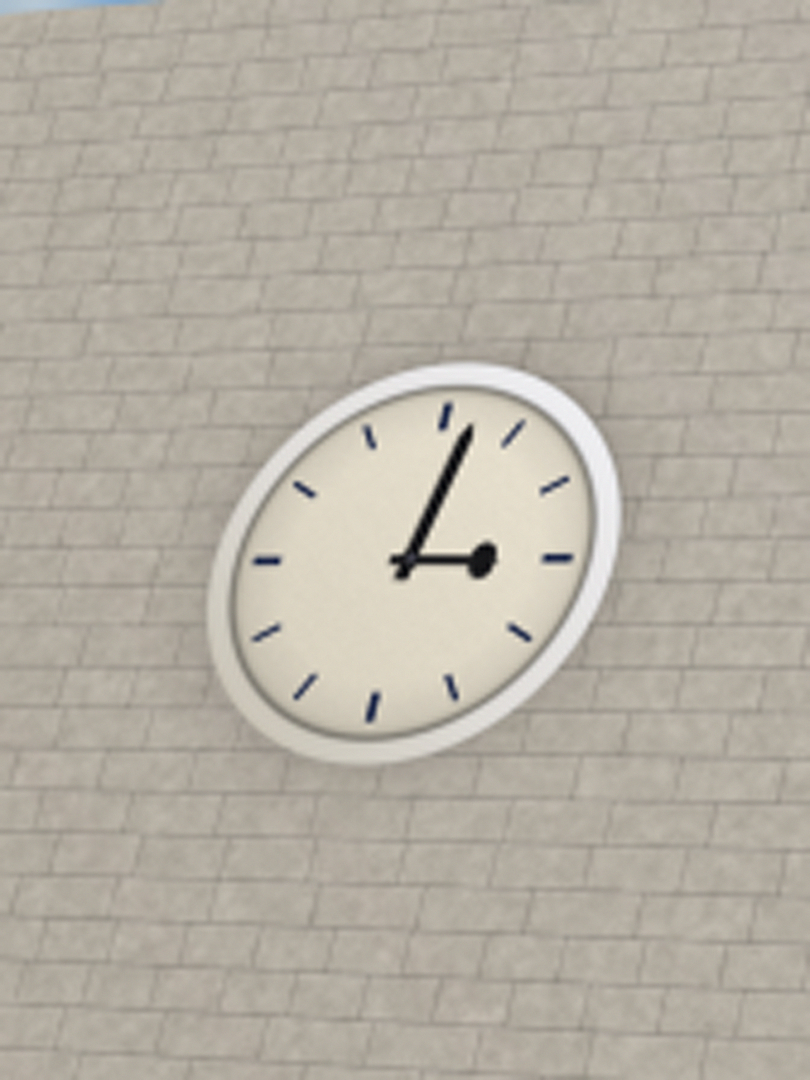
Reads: 3,02
